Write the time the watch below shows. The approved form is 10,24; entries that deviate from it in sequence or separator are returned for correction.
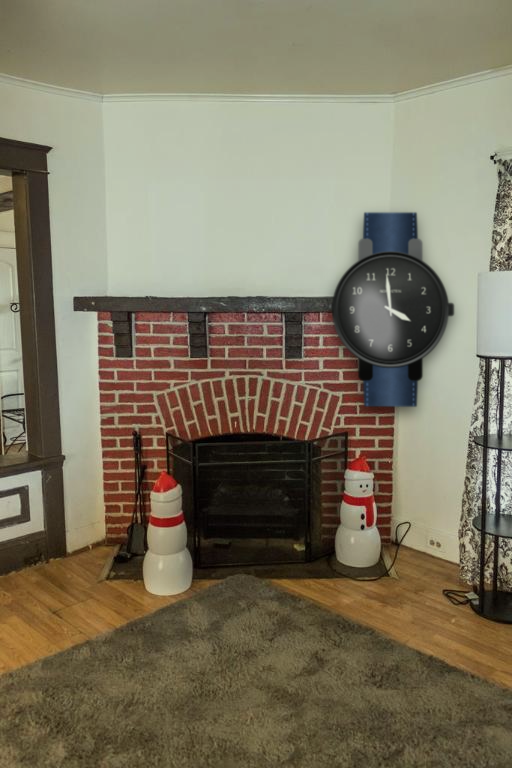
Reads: 3,59
